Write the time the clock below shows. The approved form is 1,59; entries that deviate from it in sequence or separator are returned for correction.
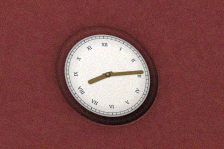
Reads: 8,14
